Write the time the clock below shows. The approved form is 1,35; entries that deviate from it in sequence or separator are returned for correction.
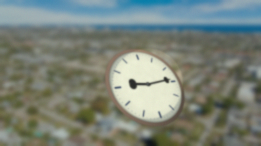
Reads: 9,14
